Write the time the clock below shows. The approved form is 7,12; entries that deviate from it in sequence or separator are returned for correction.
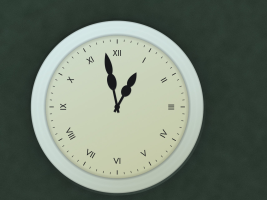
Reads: 12,58
